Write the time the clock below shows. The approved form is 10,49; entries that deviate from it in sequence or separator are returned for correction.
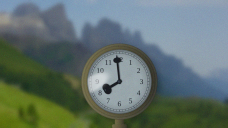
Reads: 7,59
